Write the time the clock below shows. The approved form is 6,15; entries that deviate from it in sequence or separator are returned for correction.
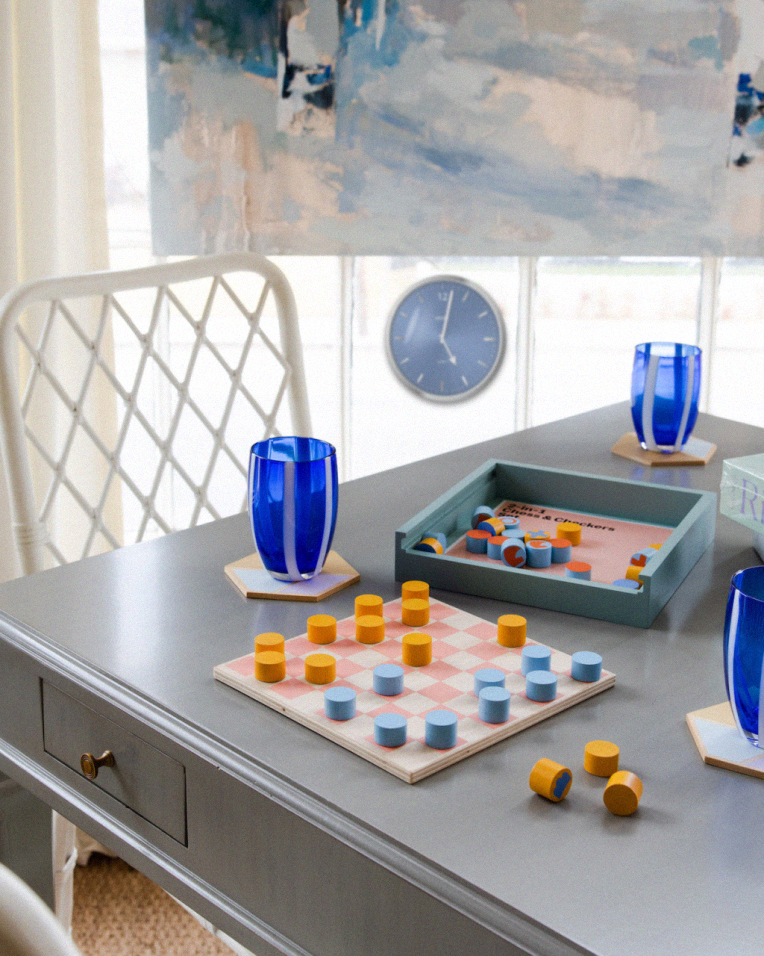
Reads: 5,02
